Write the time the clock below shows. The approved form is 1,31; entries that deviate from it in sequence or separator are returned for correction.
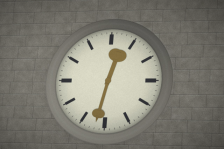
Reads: 12,32
